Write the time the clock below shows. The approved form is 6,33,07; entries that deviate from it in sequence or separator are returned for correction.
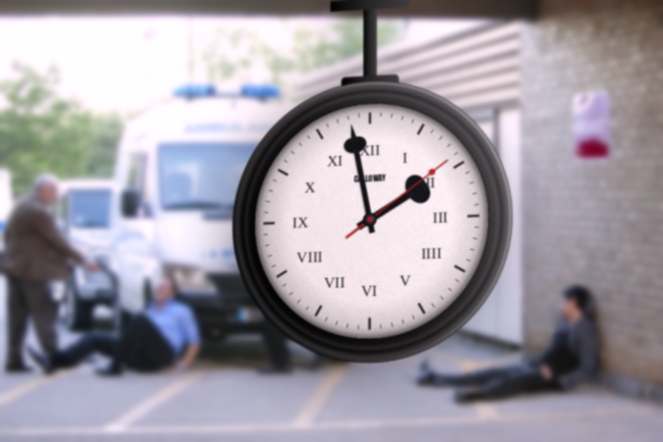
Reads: 1,58,09
